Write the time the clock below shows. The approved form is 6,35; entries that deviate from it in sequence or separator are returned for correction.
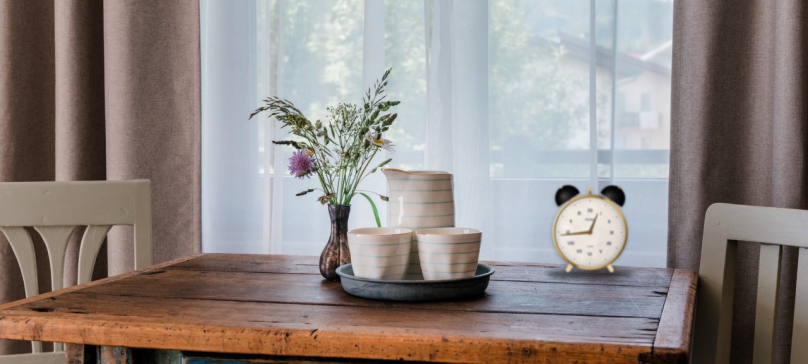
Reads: 12,44
